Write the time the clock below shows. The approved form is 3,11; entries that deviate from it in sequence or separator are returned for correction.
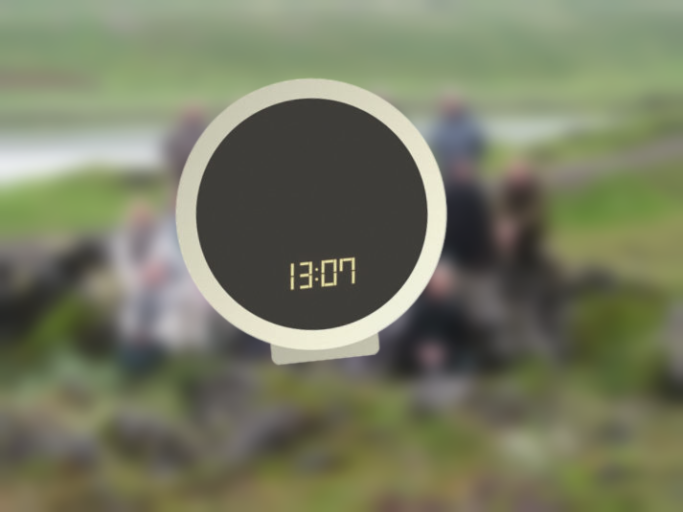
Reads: 13,07
